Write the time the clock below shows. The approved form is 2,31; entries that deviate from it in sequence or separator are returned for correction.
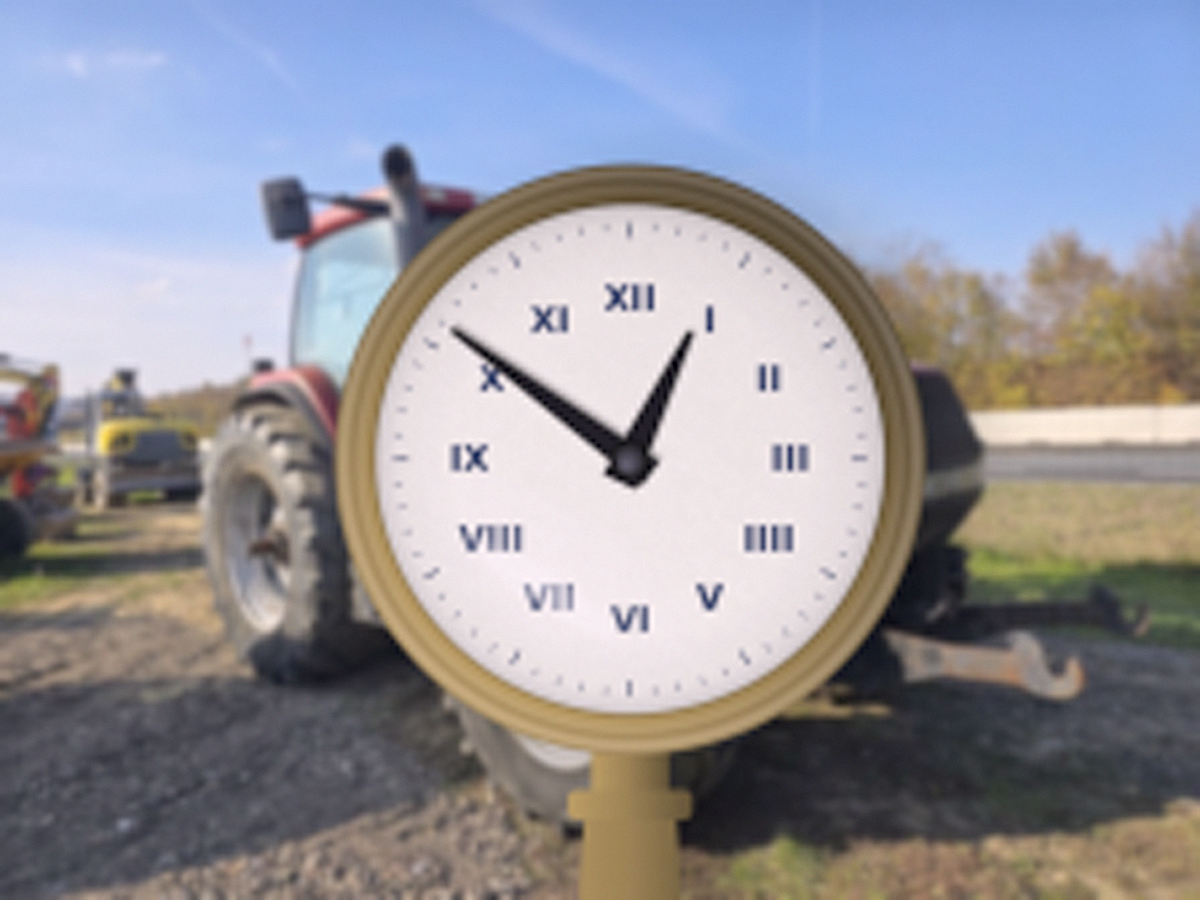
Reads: 12,51
